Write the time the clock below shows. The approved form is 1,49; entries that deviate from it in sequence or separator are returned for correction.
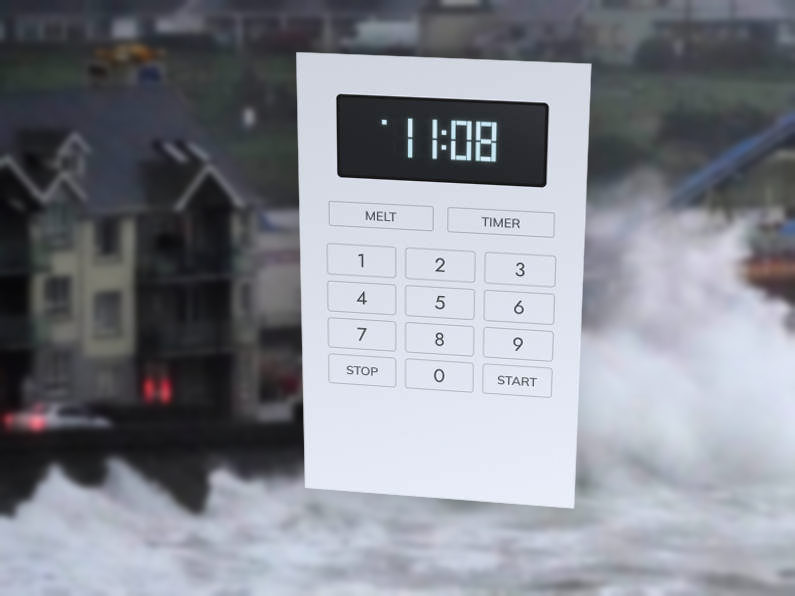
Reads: 11,08
